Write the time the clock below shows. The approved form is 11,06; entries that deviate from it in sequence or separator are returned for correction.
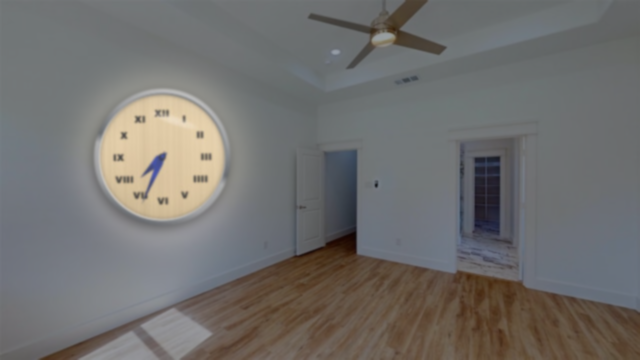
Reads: 7,34
